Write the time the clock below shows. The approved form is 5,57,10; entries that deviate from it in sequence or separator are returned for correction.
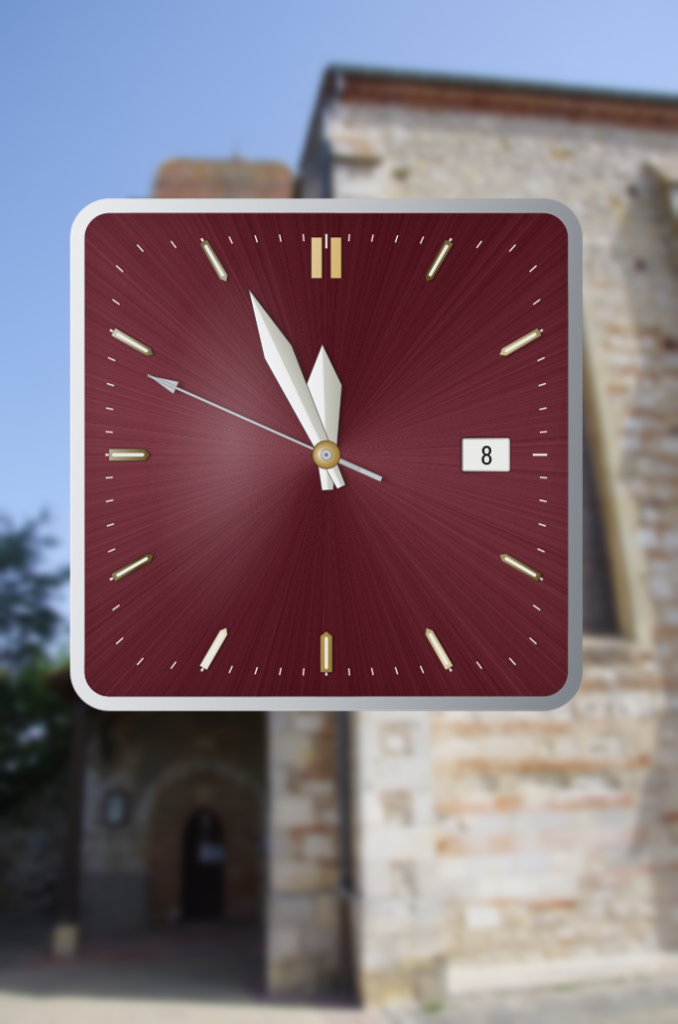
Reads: 11,55,49
